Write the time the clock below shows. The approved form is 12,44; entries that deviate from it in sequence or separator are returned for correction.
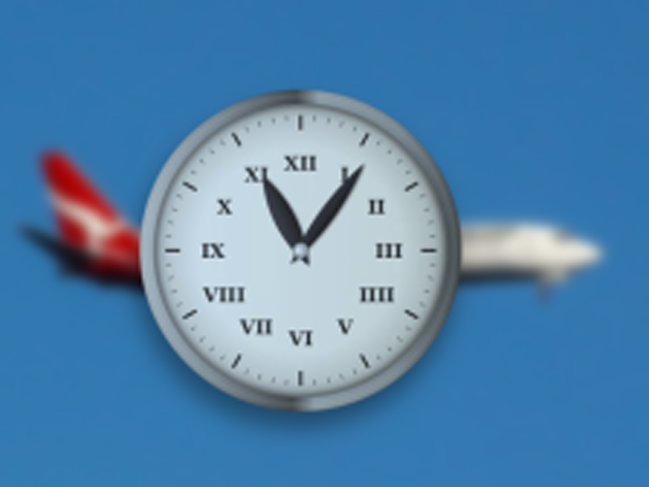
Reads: 11,06
